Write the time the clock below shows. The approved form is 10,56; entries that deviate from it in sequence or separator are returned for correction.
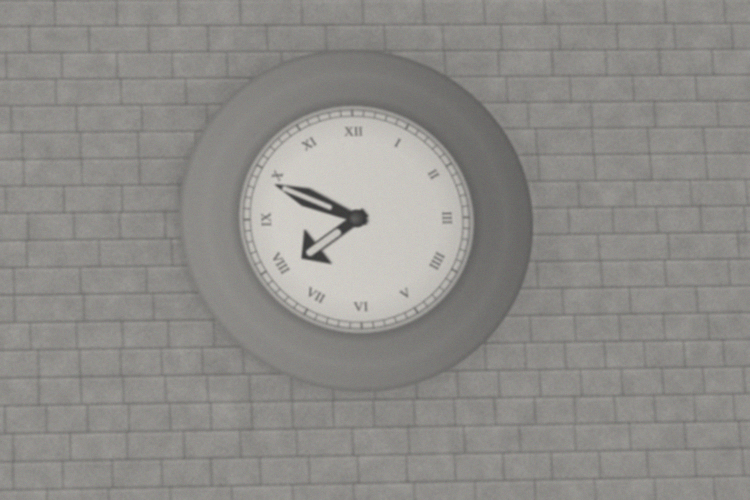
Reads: 7,49
